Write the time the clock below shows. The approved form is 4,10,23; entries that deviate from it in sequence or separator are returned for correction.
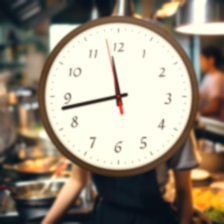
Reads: 11,42,58
